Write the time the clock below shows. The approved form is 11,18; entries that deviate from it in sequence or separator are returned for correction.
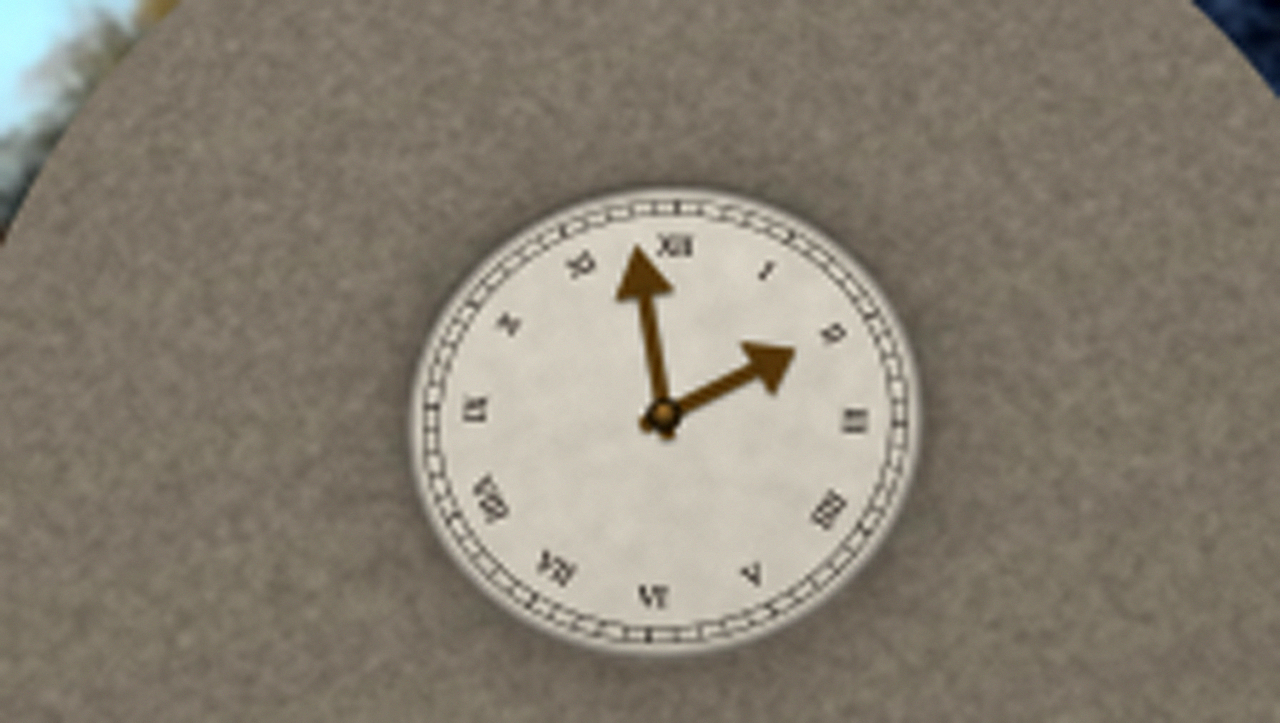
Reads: 1,58
